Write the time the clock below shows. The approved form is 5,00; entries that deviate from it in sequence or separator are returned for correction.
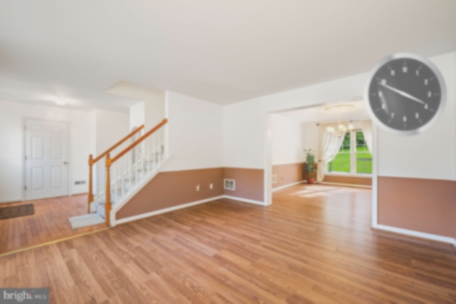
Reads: 3,49
